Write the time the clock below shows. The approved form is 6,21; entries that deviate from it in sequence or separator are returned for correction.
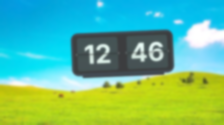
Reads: 12,46
